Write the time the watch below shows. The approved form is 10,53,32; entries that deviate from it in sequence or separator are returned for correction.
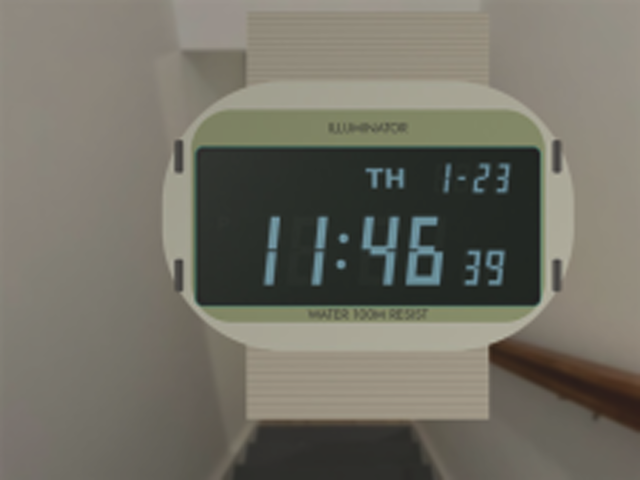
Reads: 11,46,39
